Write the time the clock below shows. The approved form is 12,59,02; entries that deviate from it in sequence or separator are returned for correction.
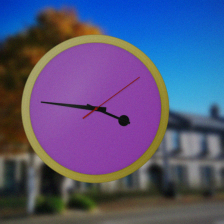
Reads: 3,46,09
